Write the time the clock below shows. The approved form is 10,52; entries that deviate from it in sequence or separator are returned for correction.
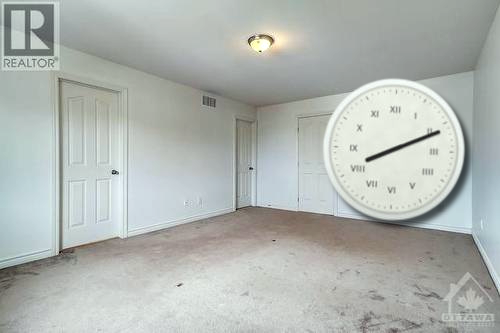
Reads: 8,11
